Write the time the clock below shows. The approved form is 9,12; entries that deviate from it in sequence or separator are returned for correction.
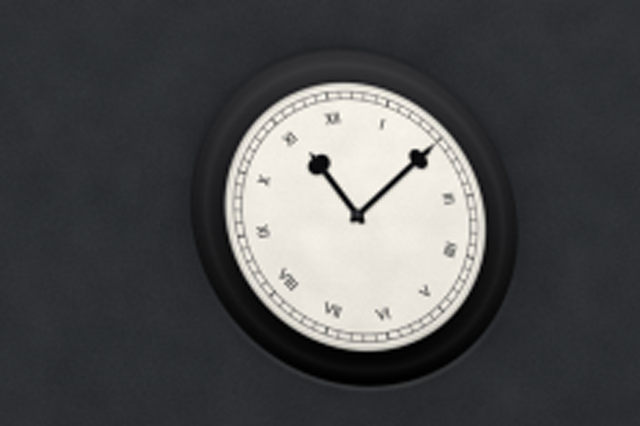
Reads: 11,10
